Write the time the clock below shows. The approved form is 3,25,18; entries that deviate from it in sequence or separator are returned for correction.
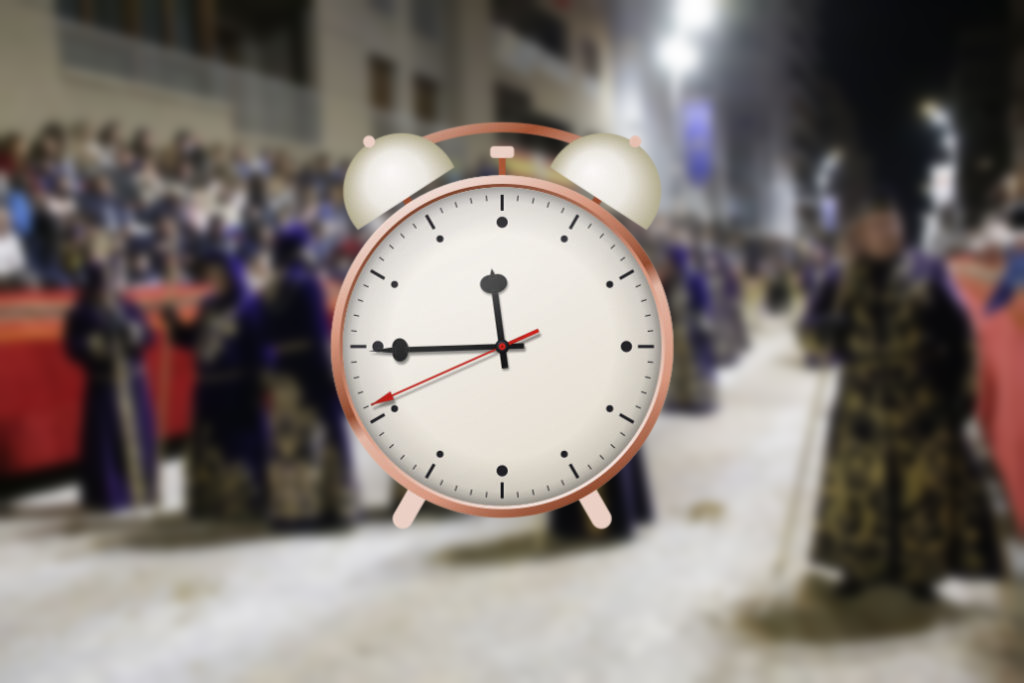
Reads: 11,44,41
